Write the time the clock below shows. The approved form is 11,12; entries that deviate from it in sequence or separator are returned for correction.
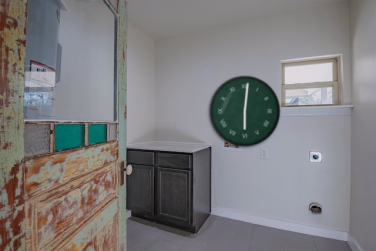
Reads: 6,01
